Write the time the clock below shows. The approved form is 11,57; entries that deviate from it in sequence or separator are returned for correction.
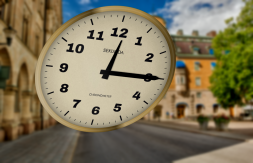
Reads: 12,15
